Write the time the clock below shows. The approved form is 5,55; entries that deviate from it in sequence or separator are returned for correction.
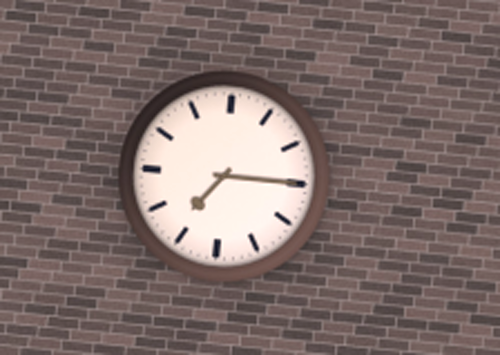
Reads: 7,15
